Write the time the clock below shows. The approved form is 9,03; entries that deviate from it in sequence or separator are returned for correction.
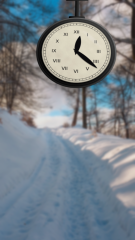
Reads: 12,22
